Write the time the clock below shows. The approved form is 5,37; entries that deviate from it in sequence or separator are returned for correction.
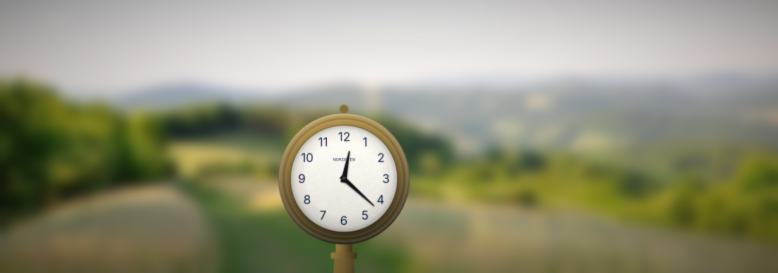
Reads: 12,22
